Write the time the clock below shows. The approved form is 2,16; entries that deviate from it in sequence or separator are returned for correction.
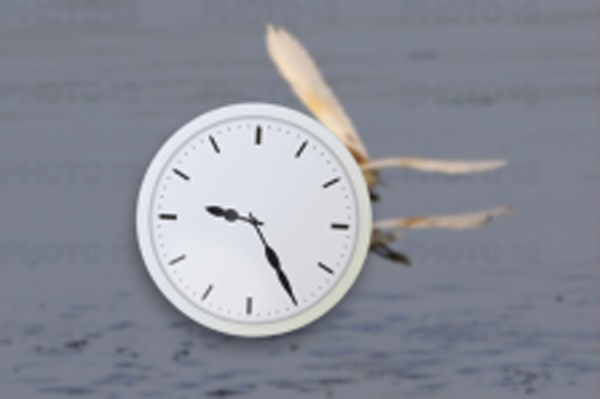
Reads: 9,25
